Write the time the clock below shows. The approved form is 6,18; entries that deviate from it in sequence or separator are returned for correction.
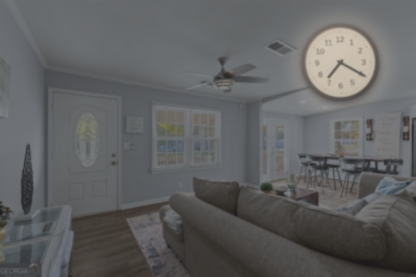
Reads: 7,20
